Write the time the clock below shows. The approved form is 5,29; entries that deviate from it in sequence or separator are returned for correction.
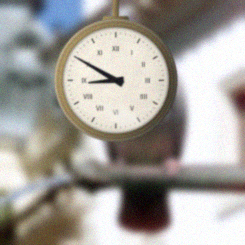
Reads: 8,50
